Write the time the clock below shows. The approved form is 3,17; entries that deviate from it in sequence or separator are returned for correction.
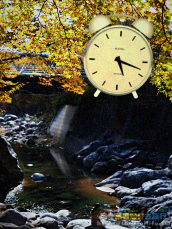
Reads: 5,18
